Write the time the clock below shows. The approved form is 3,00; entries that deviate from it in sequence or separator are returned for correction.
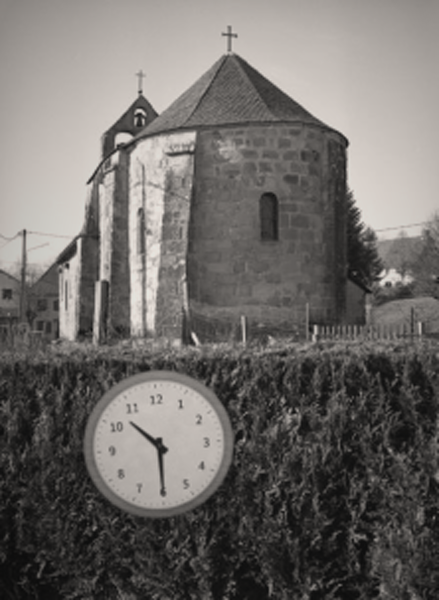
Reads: 10,30
